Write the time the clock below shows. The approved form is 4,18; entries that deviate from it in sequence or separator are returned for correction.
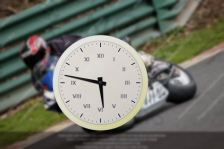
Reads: 5,47
